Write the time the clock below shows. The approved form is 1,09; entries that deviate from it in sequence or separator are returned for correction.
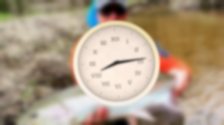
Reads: 8,14
